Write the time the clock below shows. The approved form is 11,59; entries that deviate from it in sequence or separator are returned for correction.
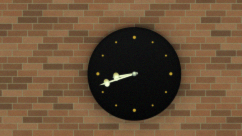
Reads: 8,42
